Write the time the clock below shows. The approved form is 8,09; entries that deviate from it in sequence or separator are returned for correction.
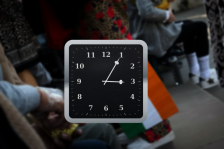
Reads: 3,05
